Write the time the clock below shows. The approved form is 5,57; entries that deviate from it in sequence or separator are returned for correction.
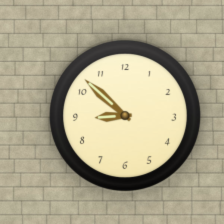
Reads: 8,52
